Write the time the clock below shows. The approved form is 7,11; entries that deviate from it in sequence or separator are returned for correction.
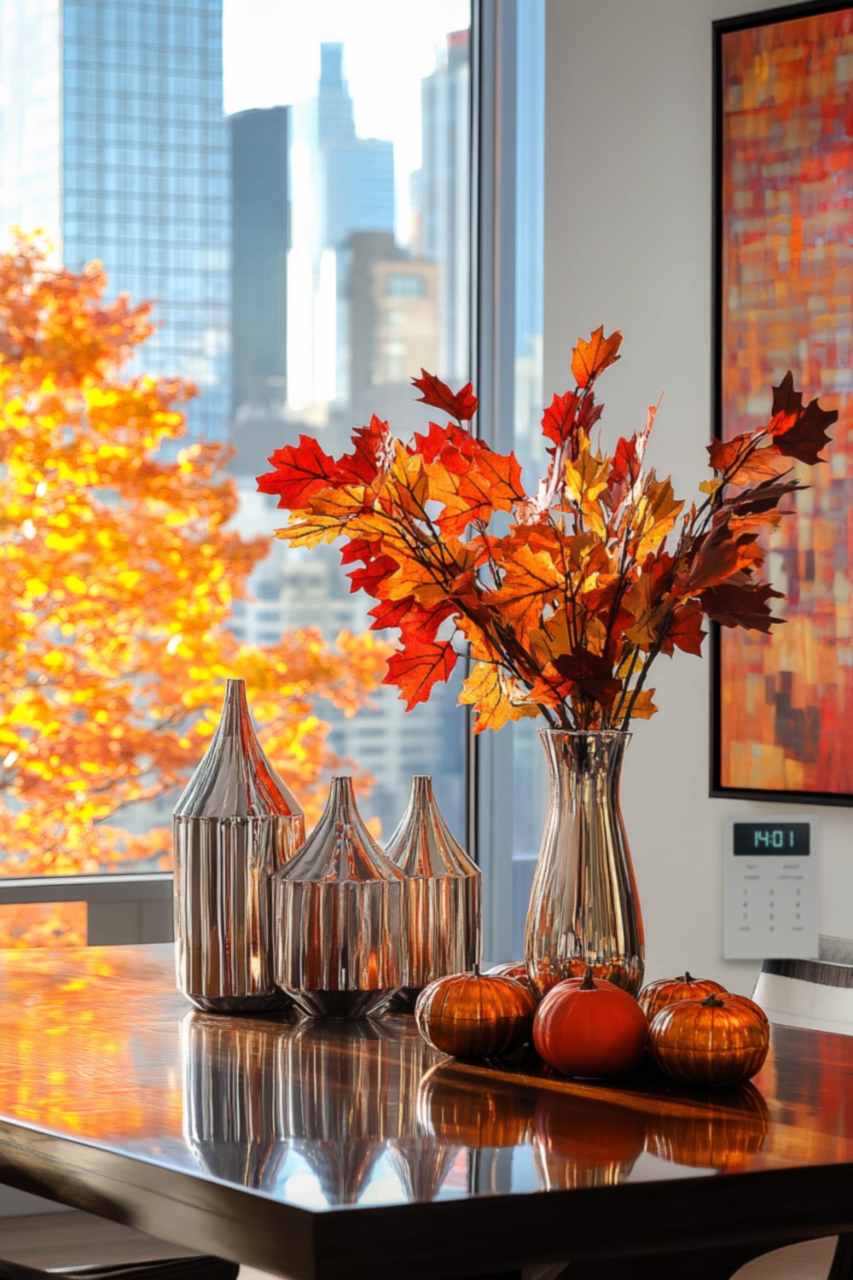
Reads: 14,01
